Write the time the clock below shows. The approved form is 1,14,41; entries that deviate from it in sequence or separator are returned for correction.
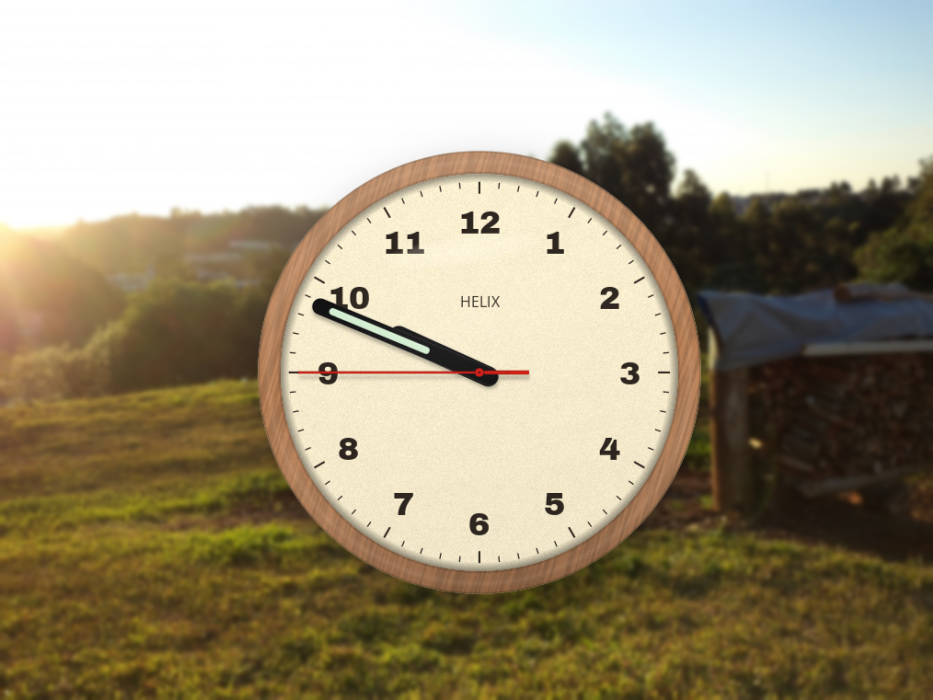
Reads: 9,48,45
